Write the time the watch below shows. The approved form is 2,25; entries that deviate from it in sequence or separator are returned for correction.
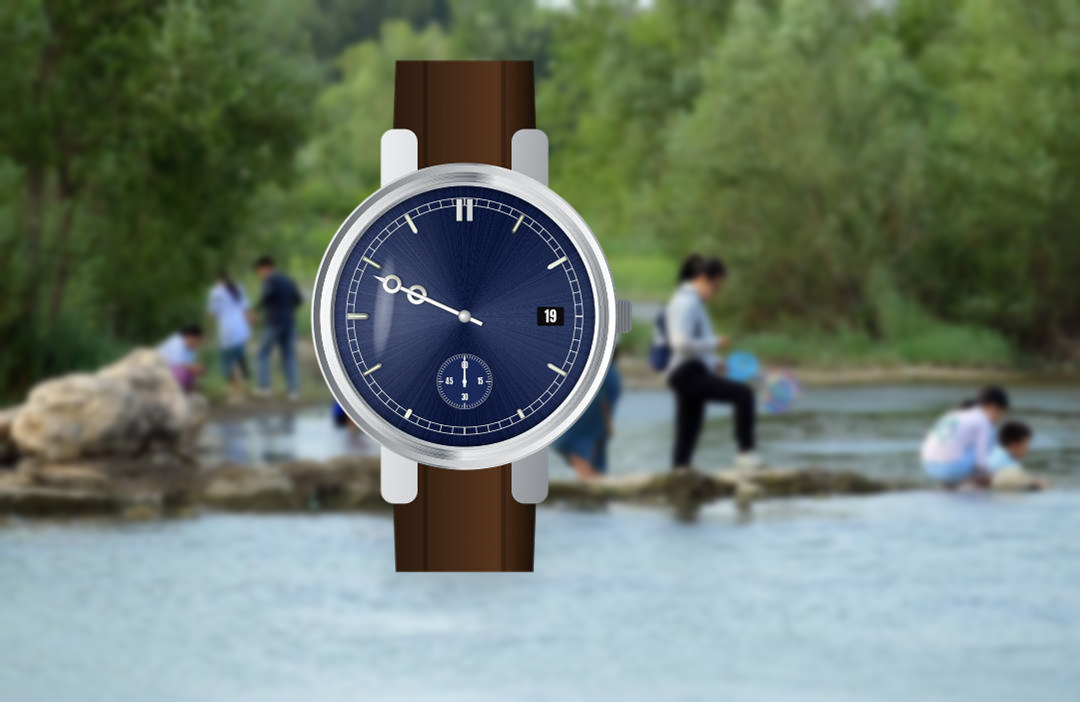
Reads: 9,49
